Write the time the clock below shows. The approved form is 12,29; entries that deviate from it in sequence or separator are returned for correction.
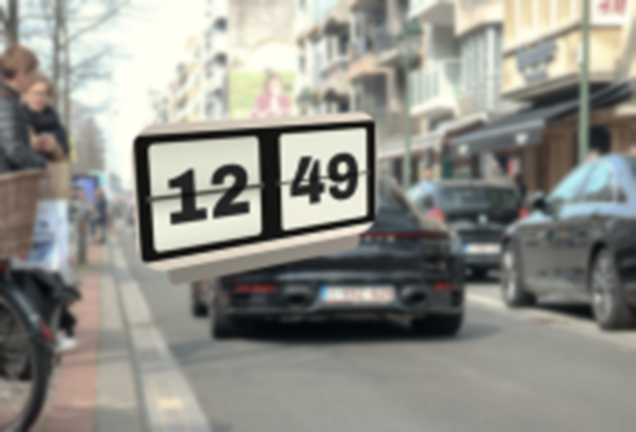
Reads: 12,49
